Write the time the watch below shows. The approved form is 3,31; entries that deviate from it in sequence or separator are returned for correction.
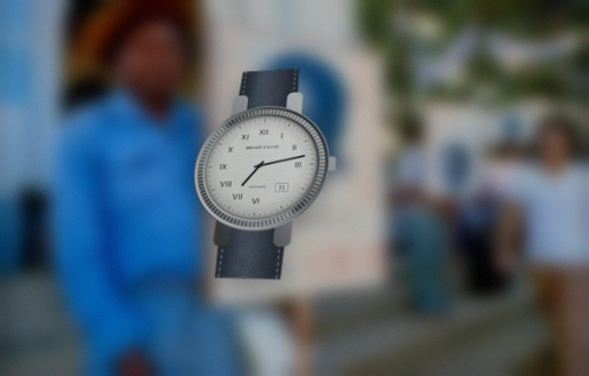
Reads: 7,13
